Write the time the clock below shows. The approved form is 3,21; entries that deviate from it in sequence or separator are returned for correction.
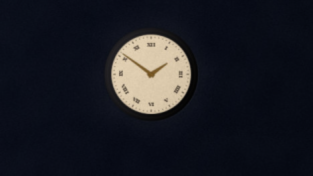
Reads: 1,51
